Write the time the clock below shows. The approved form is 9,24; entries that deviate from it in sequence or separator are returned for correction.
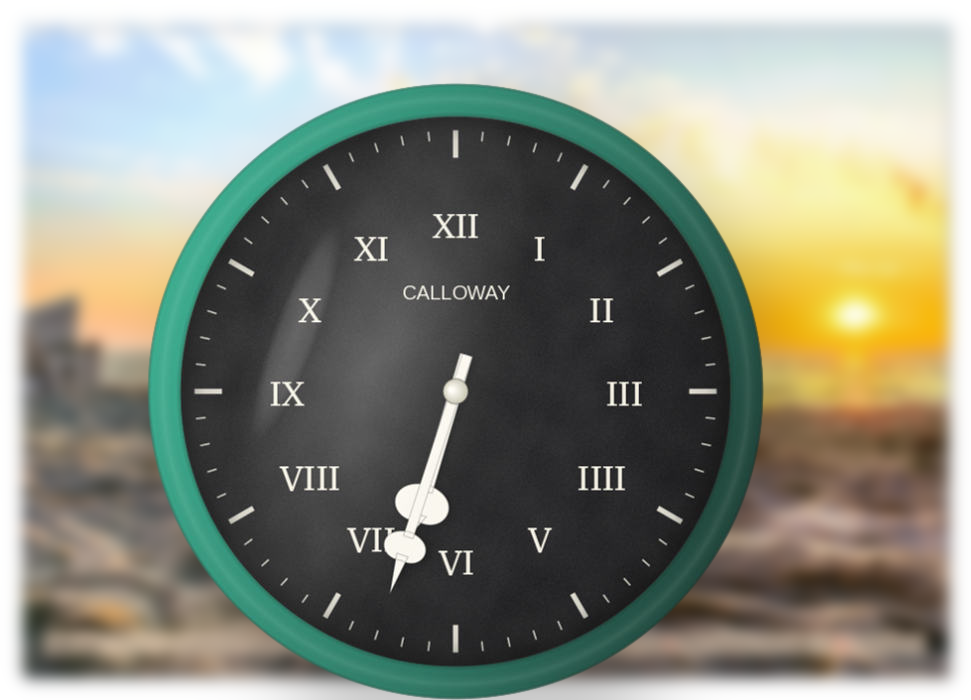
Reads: 6,33
